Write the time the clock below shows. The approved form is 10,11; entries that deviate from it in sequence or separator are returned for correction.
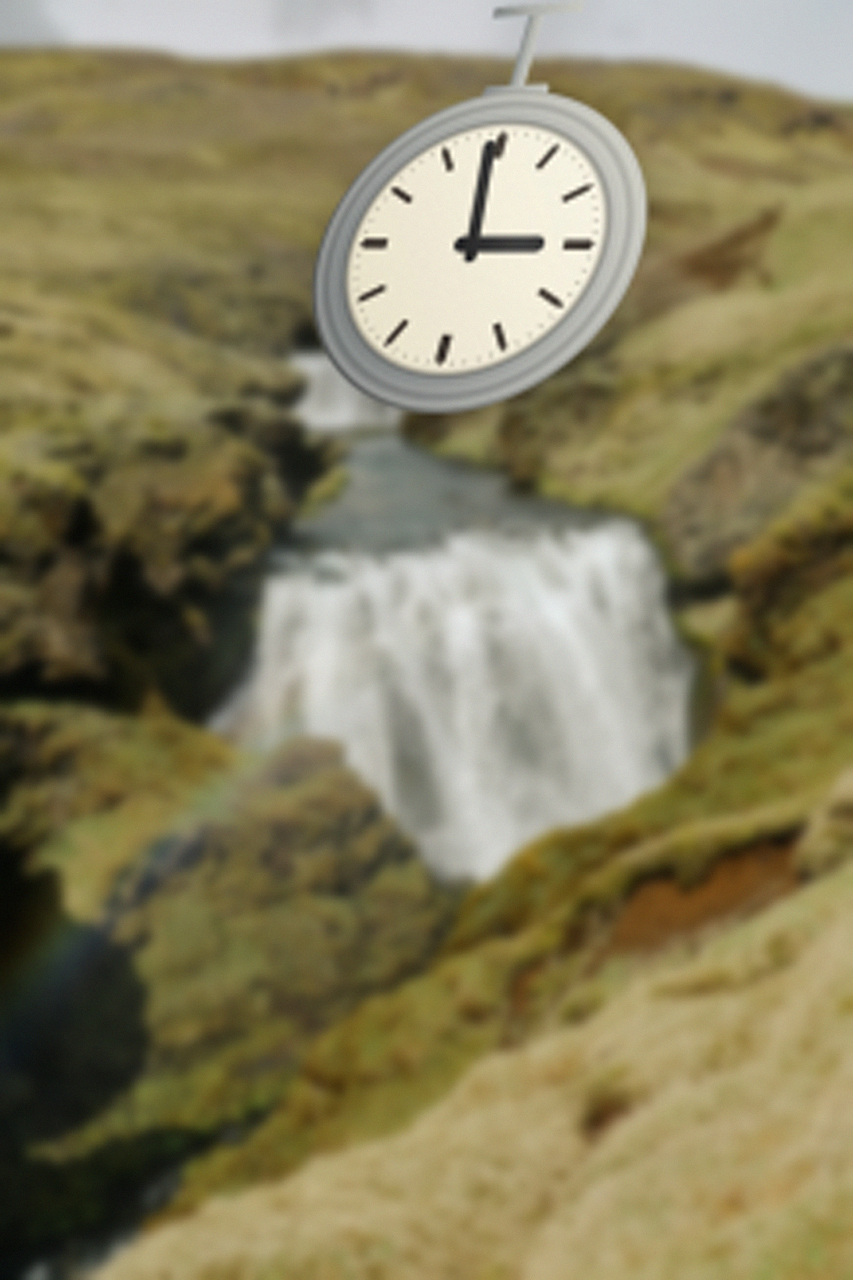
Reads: 2,59
